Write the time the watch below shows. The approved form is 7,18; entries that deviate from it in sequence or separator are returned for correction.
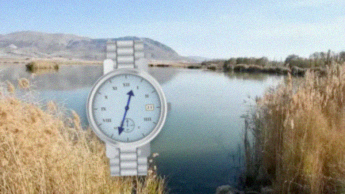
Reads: 12,33
